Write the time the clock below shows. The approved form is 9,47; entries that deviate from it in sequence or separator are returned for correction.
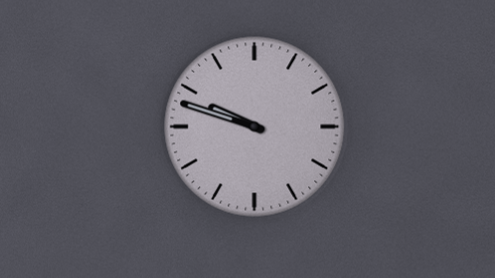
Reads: 9,48
